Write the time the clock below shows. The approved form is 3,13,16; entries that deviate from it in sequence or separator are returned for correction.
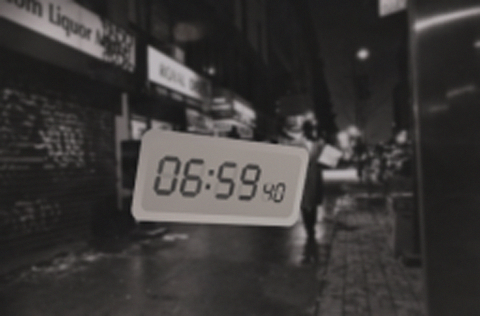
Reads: 6,59,40
